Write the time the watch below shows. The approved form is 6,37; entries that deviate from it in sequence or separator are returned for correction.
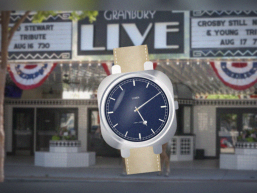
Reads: 5,10
